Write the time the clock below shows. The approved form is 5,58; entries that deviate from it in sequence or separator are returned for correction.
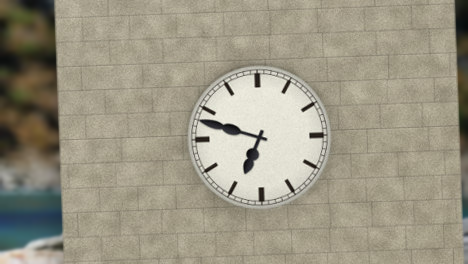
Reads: 6,48
